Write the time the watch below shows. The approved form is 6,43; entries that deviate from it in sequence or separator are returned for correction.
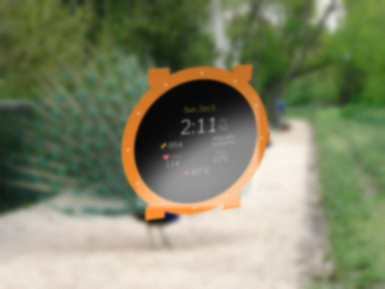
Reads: 2,11
